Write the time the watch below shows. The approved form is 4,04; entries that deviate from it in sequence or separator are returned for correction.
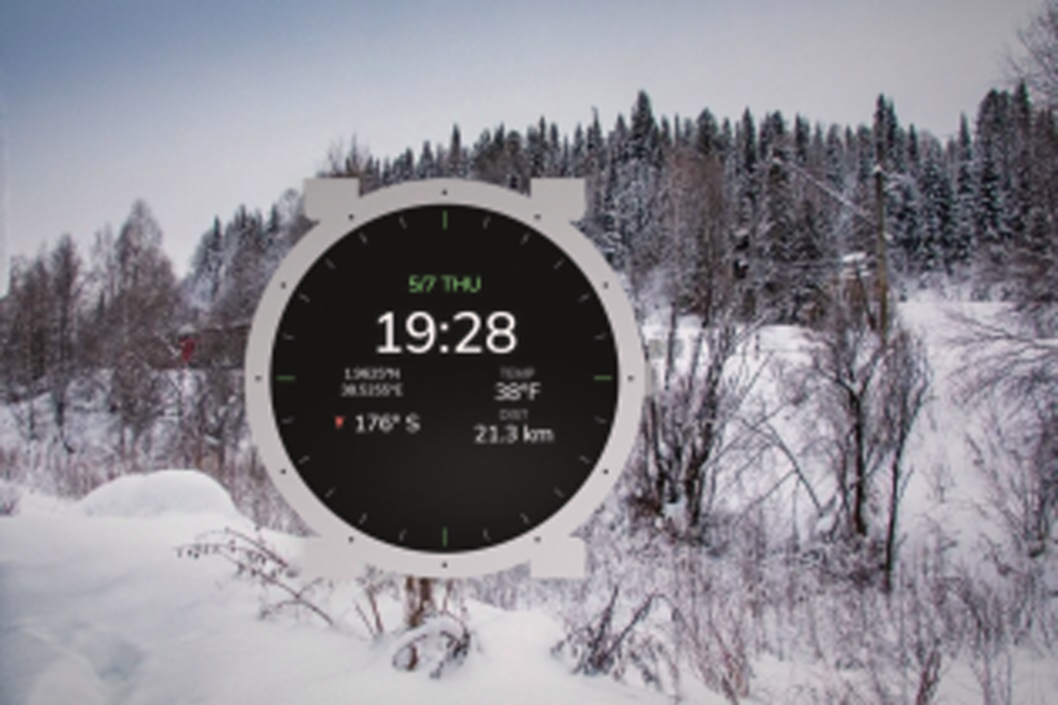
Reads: 19,28
